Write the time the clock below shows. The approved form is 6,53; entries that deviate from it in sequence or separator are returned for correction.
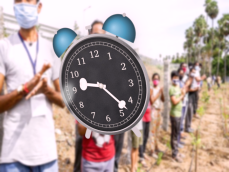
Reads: 9,23
